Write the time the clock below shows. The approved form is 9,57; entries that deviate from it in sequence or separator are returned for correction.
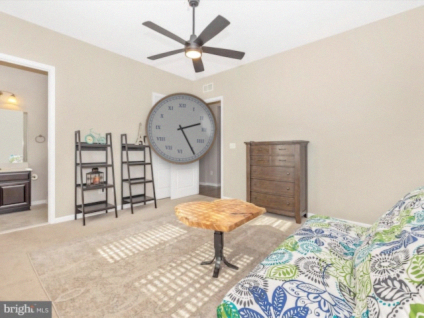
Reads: 2,25
